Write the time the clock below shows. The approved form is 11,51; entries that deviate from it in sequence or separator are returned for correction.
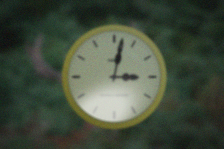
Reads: 3,02
